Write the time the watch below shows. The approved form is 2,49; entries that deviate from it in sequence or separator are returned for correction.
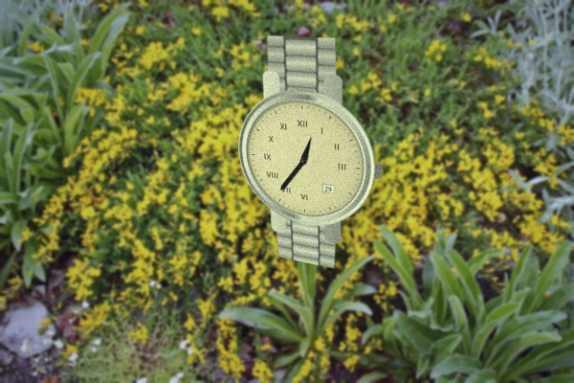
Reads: 12,36
